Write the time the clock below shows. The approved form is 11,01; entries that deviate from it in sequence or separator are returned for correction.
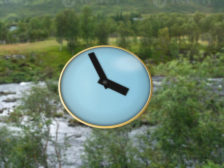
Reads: 3,56
